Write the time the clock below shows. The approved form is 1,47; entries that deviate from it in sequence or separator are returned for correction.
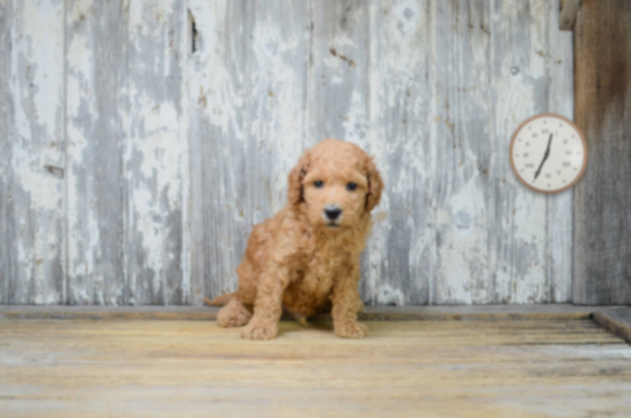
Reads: 12,35
